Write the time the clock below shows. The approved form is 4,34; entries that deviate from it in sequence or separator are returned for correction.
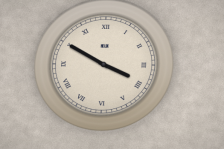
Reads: 3,50
